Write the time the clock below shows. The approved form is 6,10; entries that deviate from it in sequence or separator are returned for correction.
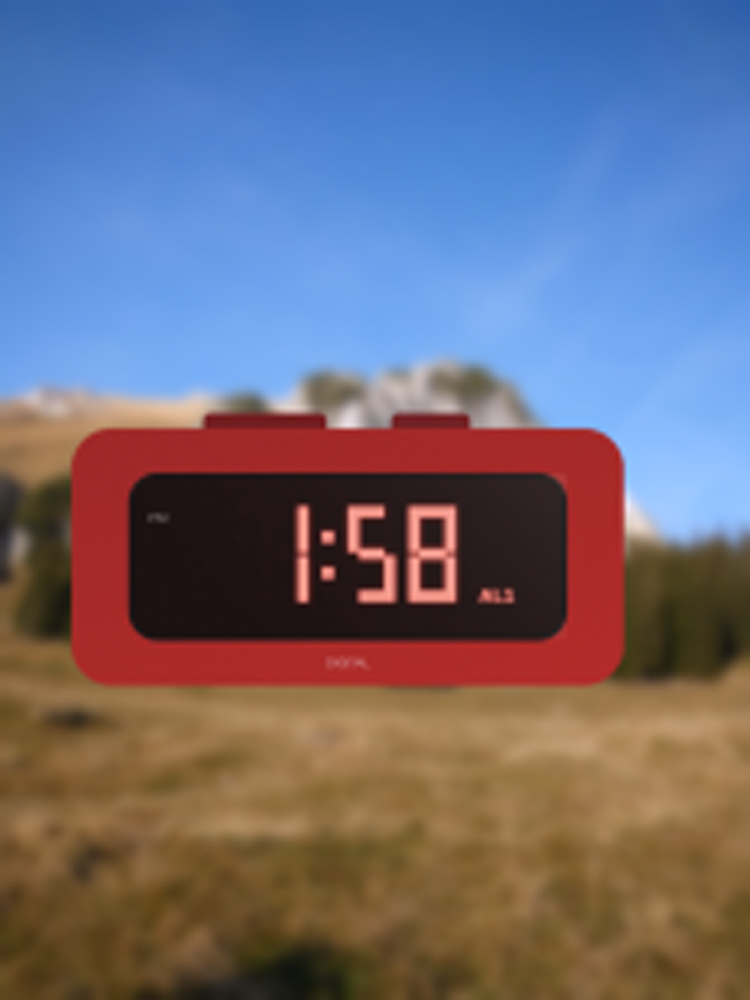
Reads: 1,58
